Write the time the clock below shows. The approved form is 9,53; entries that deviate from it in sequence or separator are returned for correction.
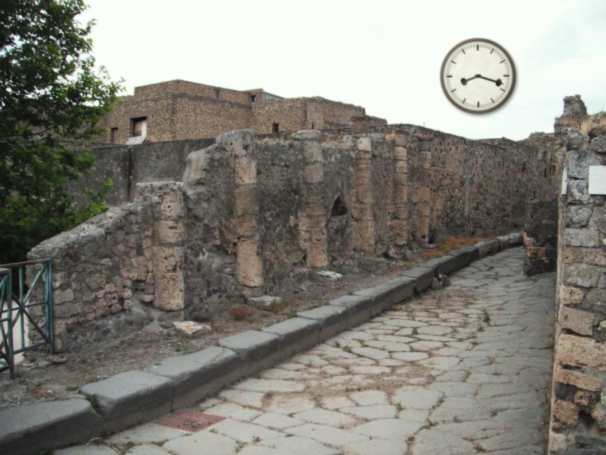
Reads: 8,18
